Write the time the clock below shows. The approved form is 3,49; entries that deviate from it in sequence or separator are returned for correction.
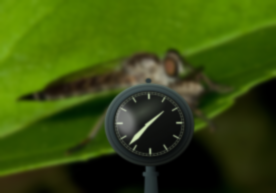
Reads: 1,37
